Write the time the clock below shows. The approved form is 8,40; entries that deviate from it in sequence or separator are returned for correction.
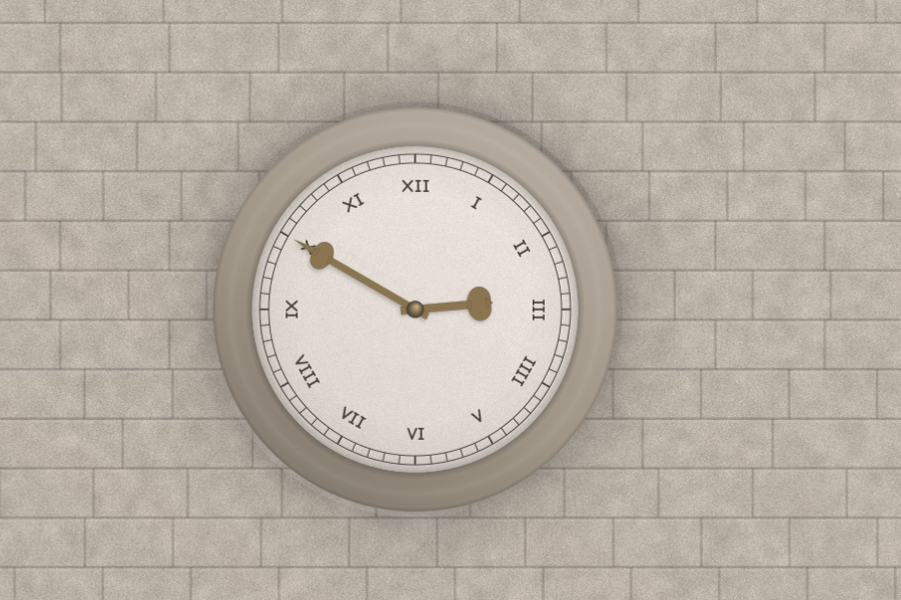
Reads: 2,50
